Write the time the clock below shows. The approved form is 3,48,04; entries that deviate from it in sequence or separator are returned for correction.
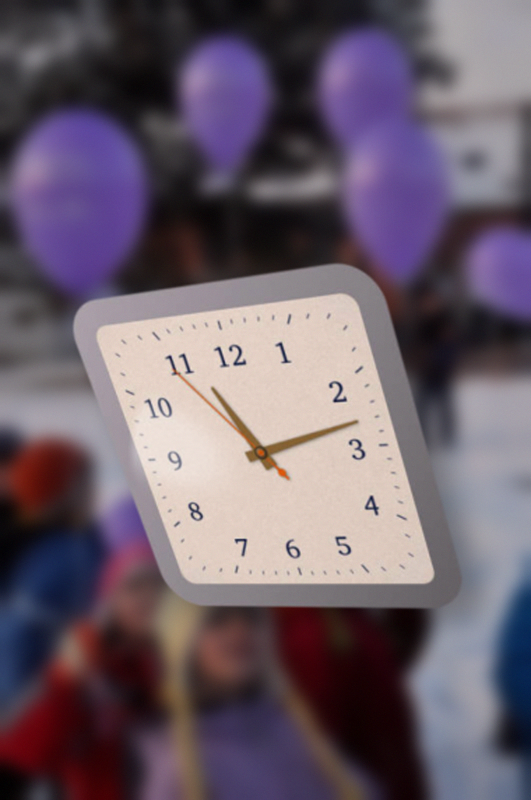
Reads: 11,12,54
